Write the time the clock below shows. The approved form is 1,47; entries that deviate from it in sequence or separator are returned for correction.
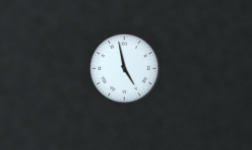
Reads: 4,58
